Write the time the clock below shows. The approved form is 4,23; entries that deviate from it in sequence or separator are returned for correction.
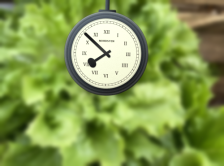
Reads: 7,52
